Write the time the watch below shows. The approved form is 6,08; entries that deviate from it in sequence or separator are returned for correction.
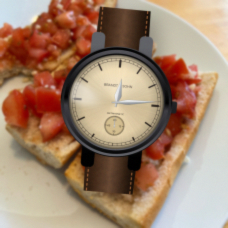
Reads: 12,14
